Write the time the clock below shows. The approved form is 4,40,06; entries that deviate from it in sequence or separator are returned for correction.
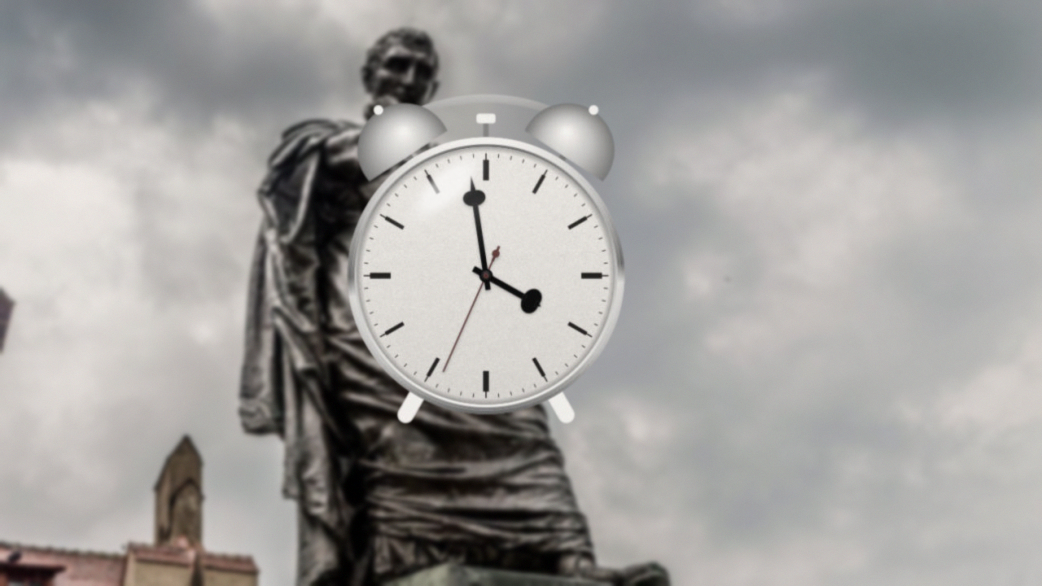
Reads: 3,58,34
